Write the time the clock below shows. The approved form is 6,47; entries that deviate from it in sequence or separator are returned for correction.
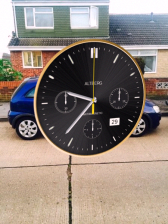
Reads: 9,37
